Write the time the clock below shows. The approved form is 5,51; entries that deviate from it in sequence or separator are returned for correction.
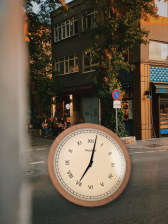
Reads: 7,02
